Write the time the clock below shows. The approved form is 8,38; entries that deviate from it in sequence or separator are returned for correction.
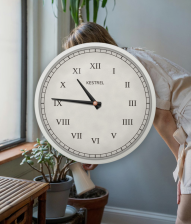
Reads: 10,46
